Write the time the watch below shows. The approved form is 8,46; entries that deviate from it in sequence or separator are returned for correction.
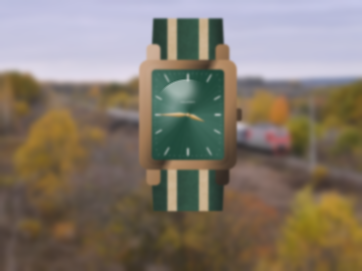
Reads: 3,45
